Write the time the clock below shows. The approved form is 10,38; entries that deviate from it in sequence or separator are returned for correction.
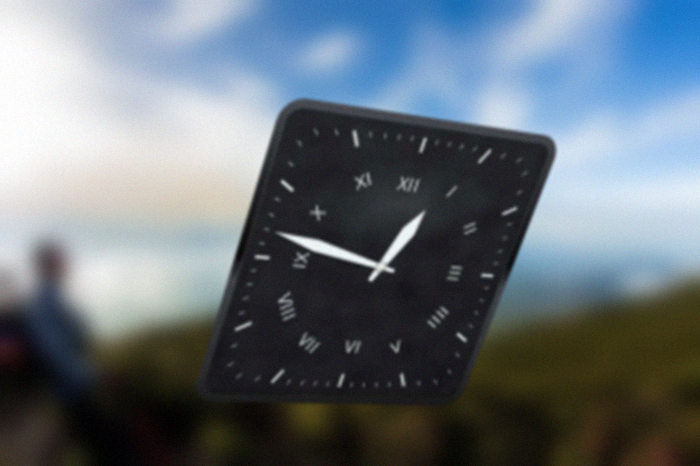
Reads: 12,47
